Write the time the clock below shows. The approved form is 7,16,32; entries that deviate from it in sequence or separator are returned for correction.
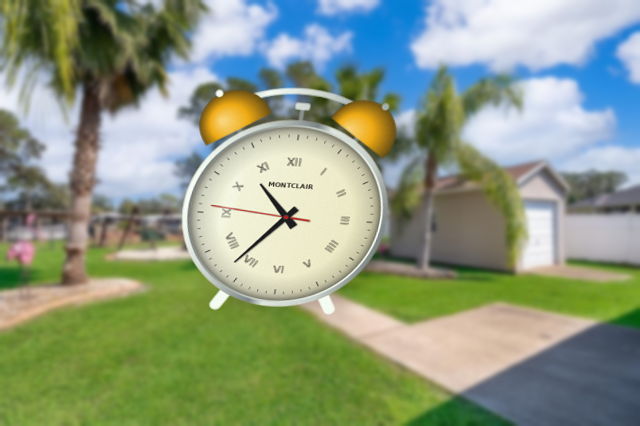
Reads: 10,36,46
